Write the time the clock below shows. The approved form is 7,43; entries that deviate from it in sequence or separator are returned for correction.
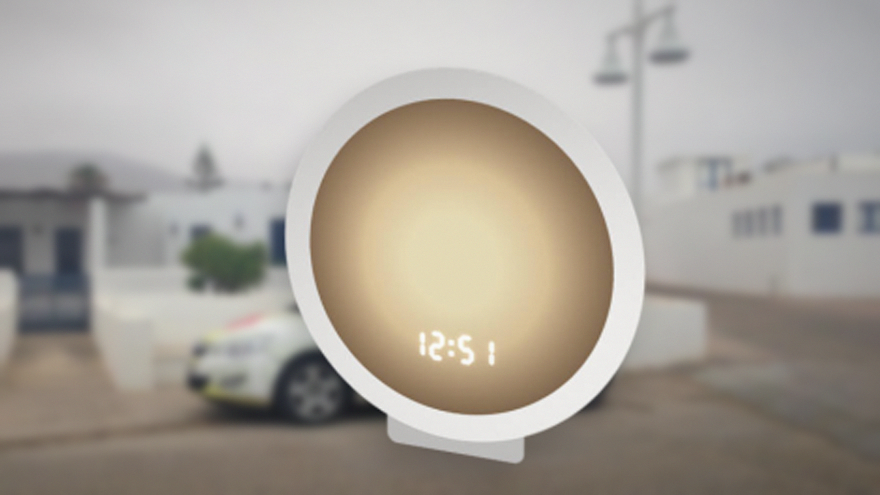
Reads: 12,51
